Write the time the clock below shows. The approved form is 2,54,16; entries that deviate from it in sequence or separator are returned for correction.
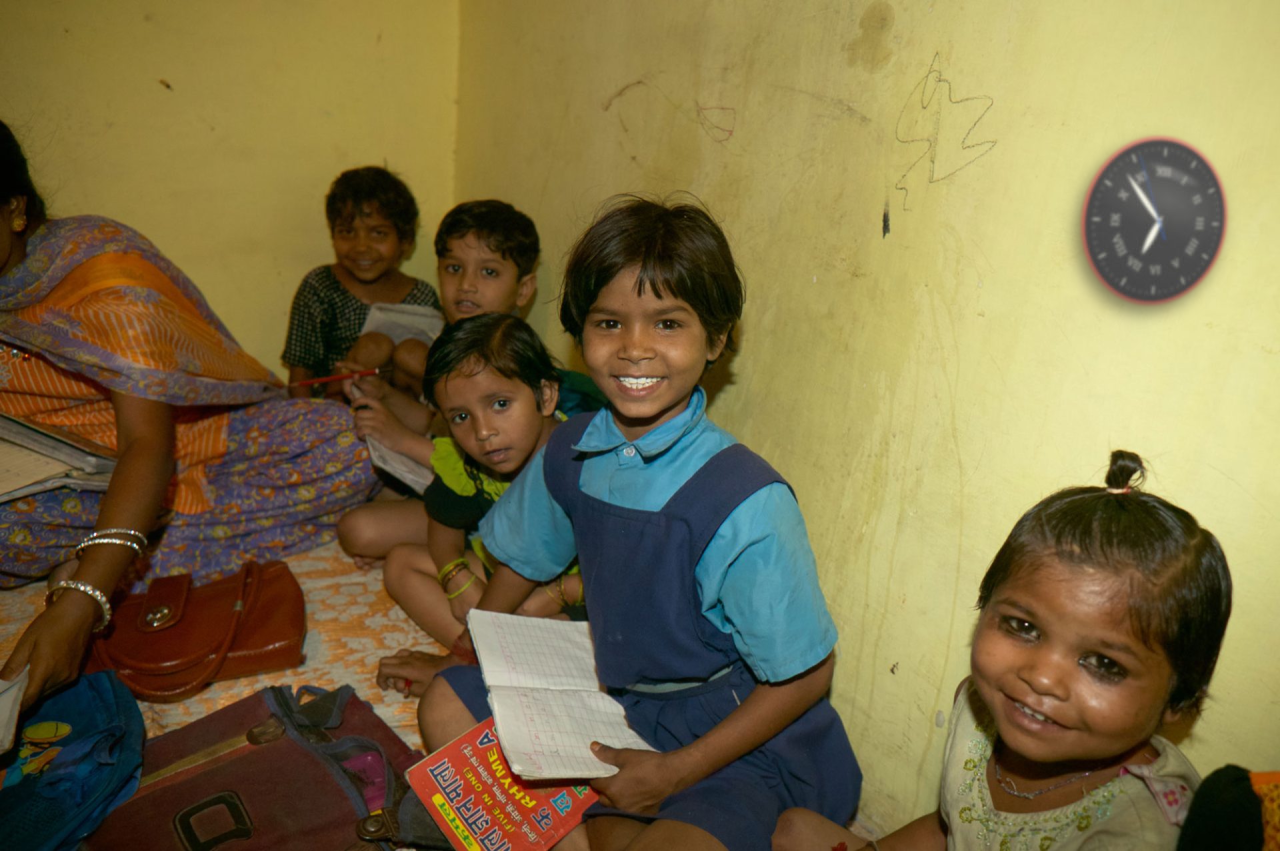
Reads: 6,52,56
